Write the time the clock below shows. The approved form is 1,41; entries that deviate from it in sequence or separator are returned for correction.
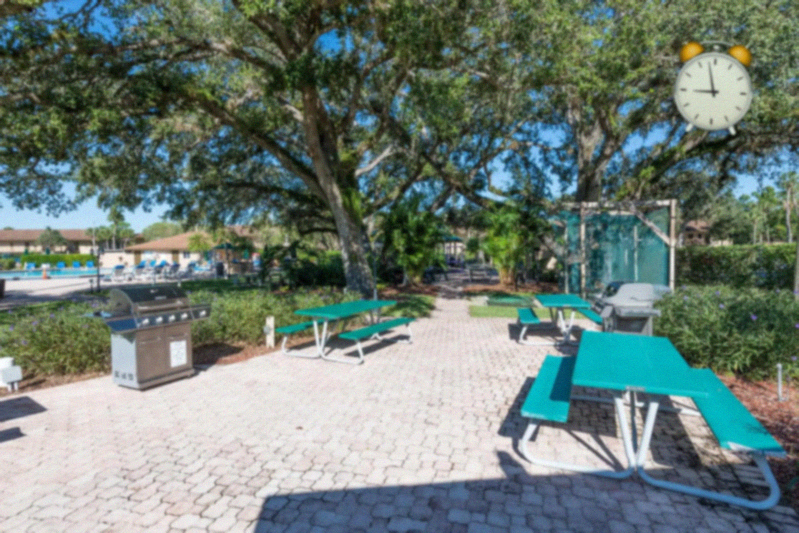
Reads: 8,58
